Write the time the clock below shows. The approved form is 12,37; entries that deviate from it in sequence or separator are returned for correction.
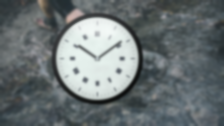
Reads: 10,09
